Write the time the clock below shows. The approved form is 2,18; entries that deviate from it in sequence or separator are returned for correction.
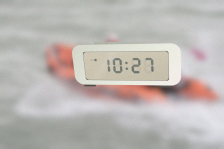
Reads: 10,27
